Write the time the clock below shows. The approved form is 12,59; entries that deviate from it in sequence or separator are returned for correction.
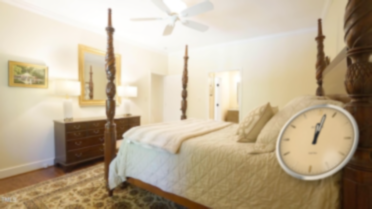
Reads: 12,02
